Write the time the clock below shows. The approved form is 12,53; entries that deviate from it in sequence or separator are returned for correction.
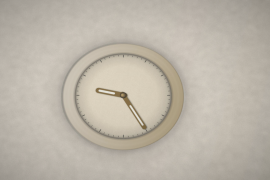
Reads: 9,25
